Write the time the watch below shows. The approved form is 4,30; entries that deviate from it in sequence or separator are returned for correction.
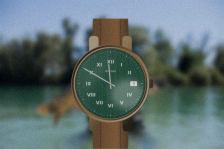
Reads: 11,50
